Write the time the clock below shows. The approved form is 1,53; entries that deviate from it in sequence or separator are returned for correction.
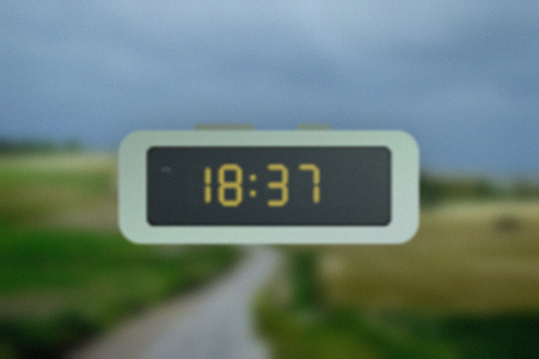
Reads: 18,37
